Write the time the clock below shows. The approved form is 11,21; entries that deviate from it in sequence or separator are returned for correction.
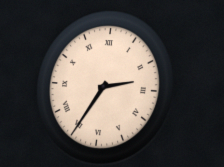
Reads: 2,35
